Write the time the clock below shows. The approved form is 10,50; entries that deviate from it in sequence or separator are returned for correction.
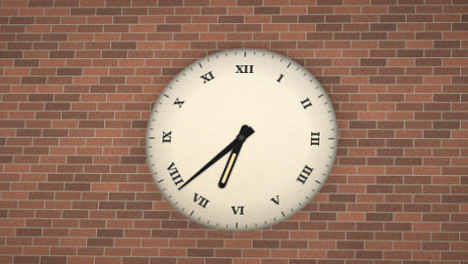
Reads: 6,38
